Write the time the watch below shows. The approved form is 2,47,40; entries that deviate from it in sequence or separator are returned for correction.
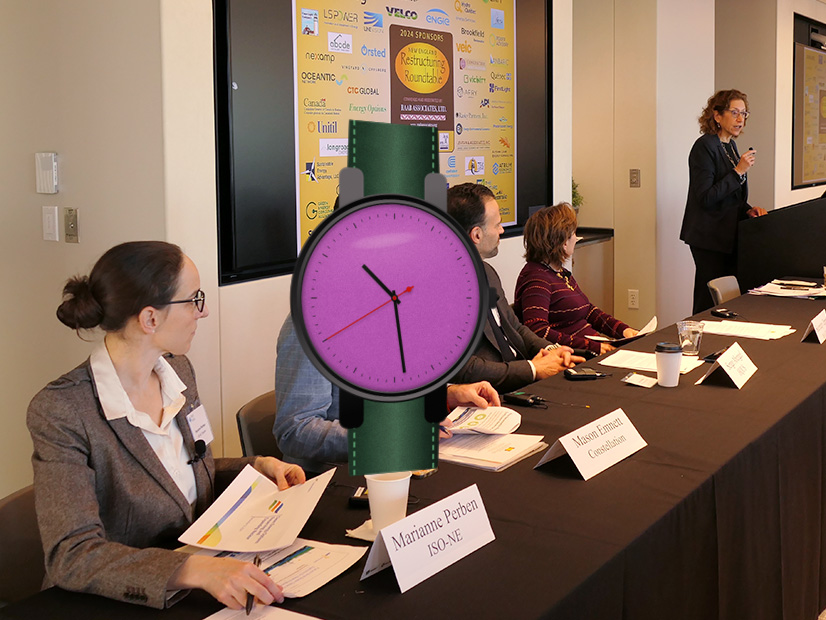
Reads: 10,28,40
